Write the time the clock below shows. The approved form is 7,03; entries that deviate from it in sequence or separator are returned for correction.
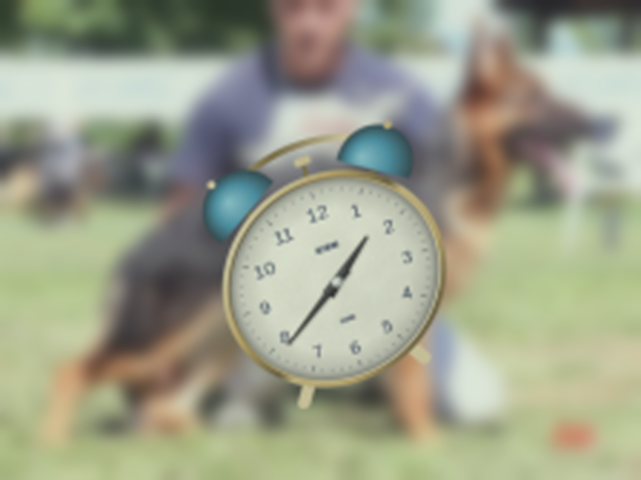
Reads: 1,39
